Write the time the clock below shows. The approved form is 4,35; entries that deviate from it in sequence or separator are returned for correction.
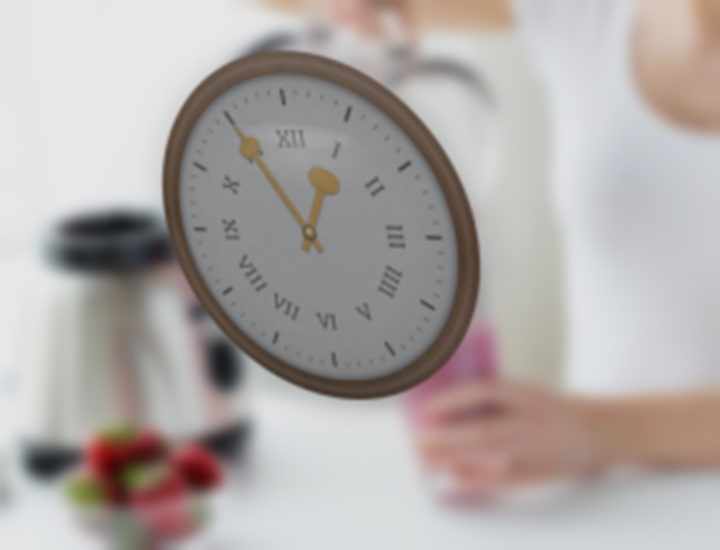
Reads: 12,55
